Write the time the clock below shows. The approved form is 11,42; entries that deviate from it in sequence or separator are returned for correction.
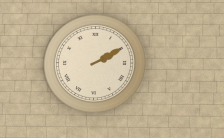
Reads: 2,10
